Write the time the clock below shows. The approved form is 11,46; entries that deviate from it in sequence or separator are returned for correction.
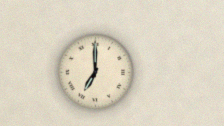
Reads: 7,00
